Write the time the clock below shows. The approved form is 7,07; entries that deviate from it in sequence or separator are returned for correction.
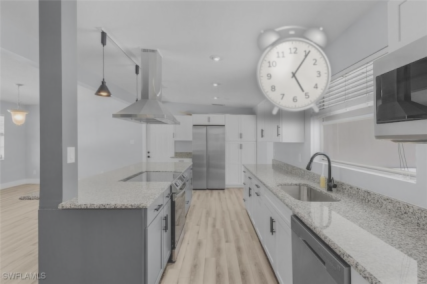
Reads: 5,06
